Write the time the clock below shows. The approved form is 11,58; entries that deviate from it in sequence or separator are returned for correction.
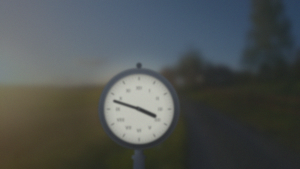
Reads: 3,48
